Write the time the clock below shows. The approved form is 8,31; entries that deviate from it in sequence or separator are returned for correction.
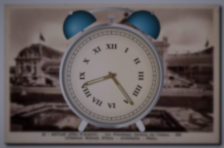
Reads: 8,24
